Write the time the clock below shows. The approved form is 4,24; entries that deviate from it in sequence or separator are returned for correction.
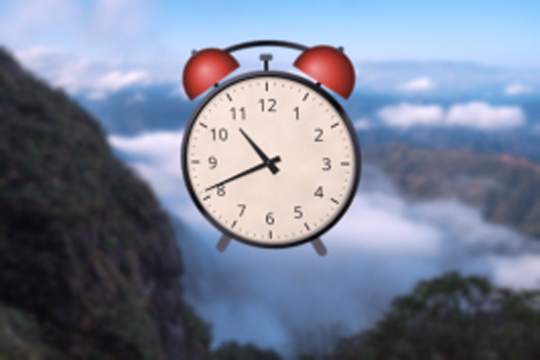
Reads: 10,41
